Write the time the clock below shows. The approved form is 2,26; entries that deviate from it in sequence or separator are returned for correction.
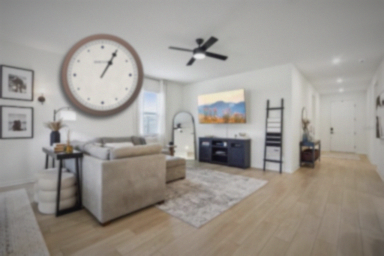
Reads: 1,05
